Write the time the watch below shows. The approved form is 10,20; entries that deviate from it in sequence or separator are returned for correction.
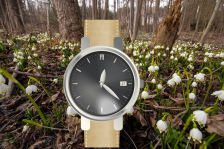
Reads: 12,22
